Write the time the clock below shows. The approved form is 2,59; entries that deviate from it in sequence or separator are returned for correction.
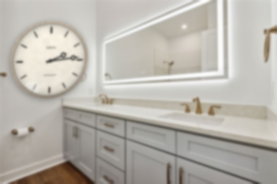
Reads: 2,14
